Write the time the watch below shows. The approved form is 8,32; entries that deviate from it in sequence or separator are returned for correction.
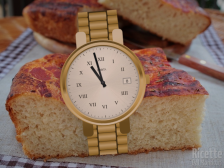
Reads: 10,58
